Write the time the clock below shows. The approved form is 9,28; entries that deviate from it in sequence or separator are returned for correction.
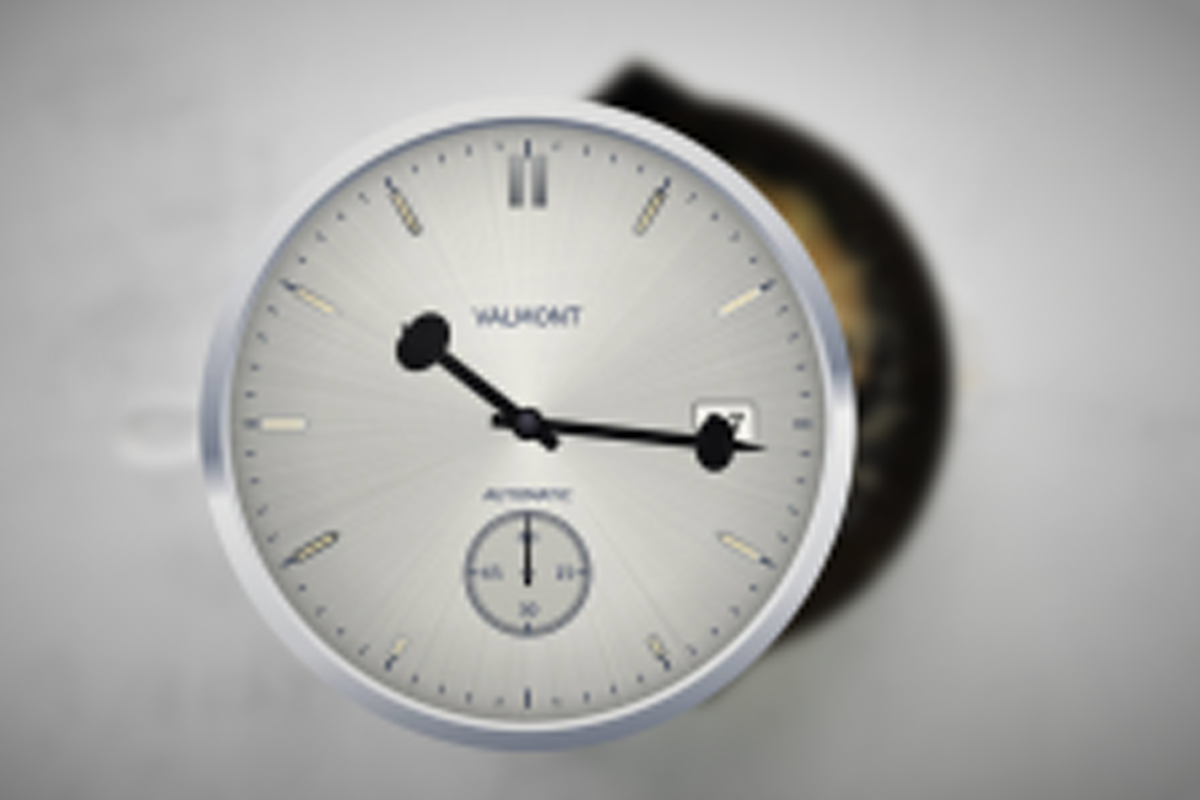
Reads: 10,16
